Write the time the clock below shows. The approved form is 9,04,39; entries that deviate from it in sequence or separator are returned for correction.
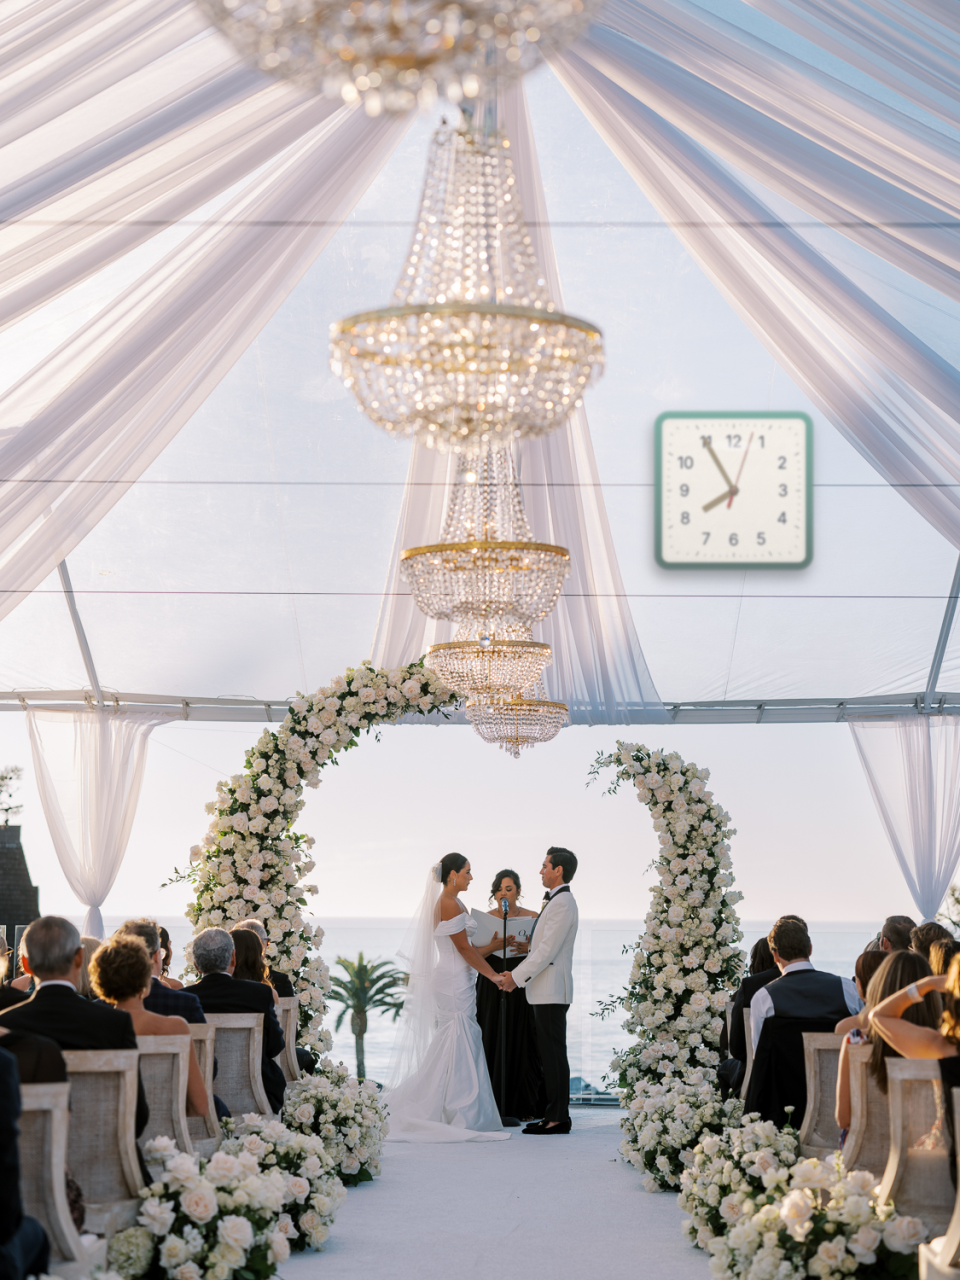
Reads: 7,55,03
